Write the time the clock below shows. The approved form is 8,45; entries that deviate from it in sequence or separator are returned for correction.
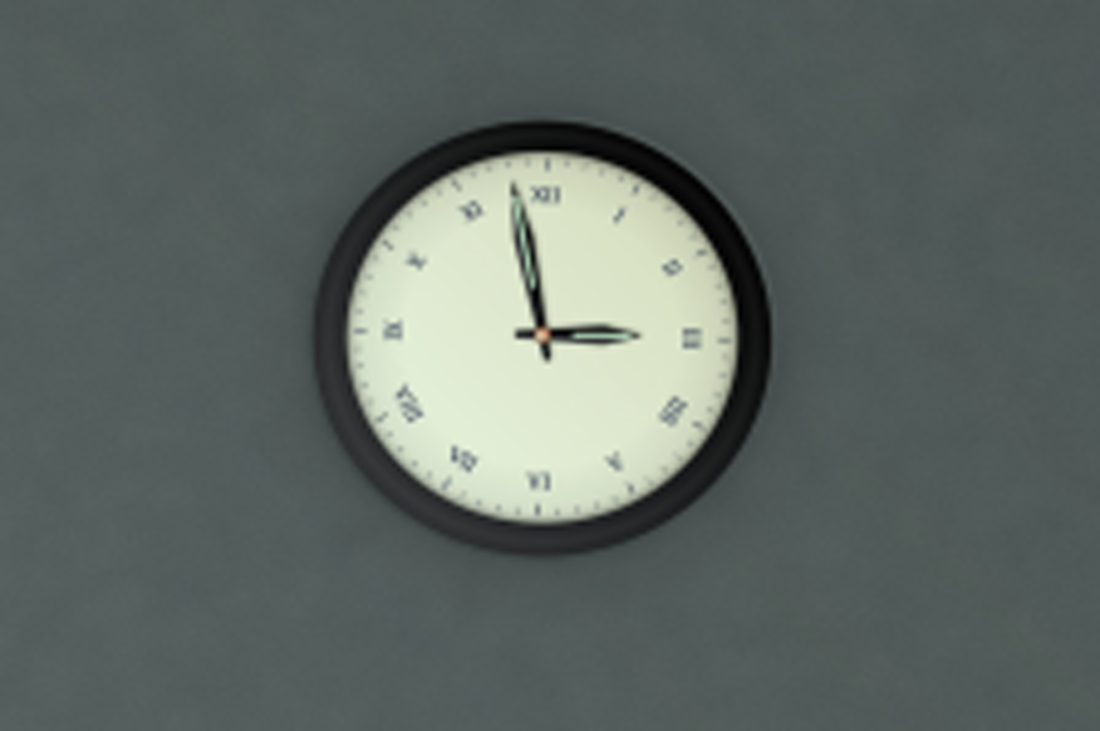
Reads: 2,58
